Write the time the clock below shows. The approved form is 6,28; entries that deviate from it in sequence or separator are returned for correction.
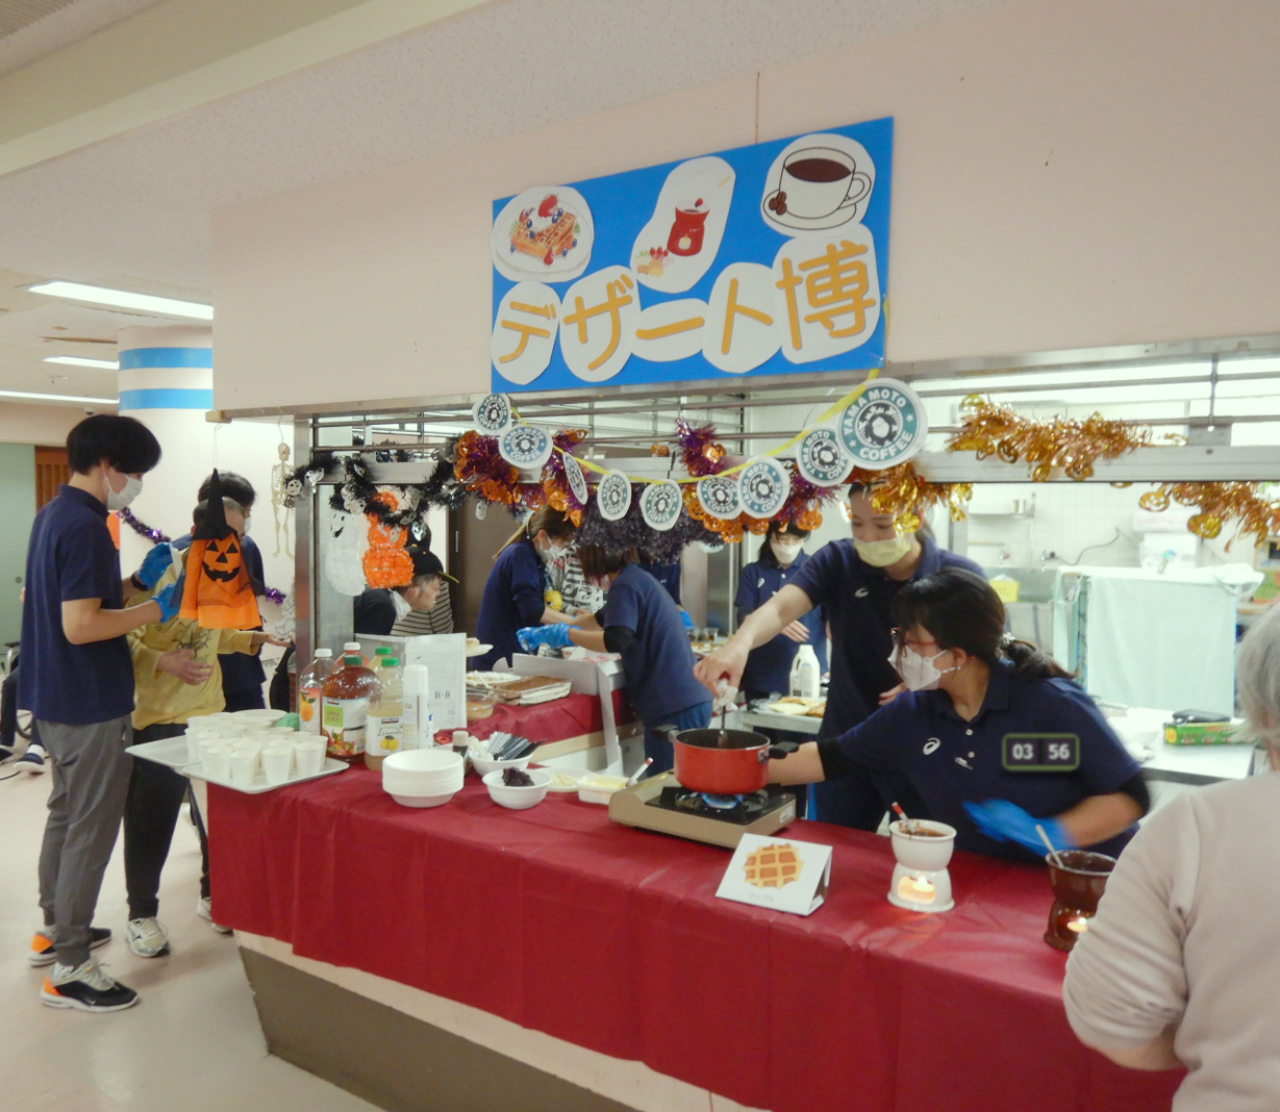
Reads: 3,56
